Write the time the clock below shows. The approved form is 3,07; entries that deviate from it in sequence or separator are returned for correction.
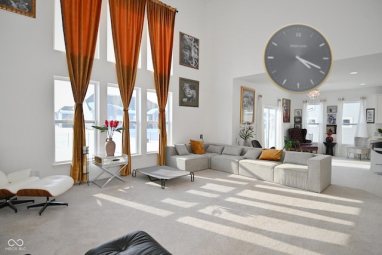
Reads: 4,19
